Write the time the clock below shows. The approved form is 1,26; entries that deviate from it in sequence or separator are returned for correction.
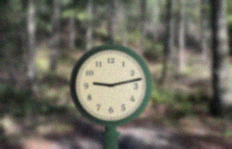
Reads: 9,13
